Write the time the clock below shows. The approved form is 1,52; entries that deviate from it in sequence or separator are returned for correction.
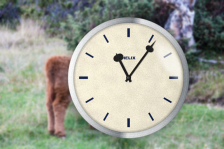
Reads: 11,06
